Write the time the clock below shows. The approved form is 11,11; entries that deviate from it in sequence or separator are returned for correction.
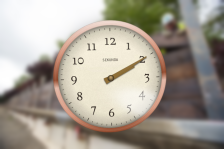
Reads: 2,10
